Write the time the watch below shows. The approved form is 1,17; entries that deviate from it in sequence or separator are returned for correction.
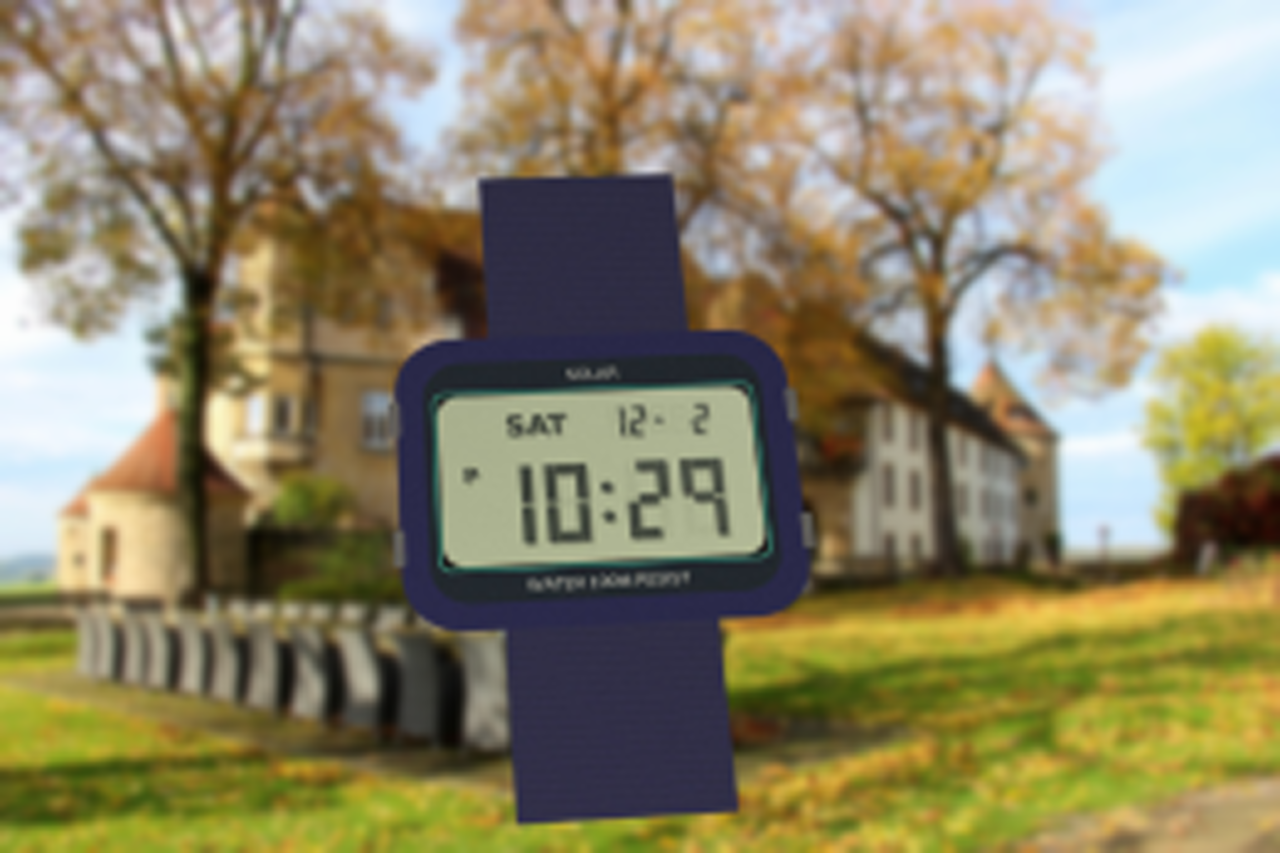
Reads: 10,29
